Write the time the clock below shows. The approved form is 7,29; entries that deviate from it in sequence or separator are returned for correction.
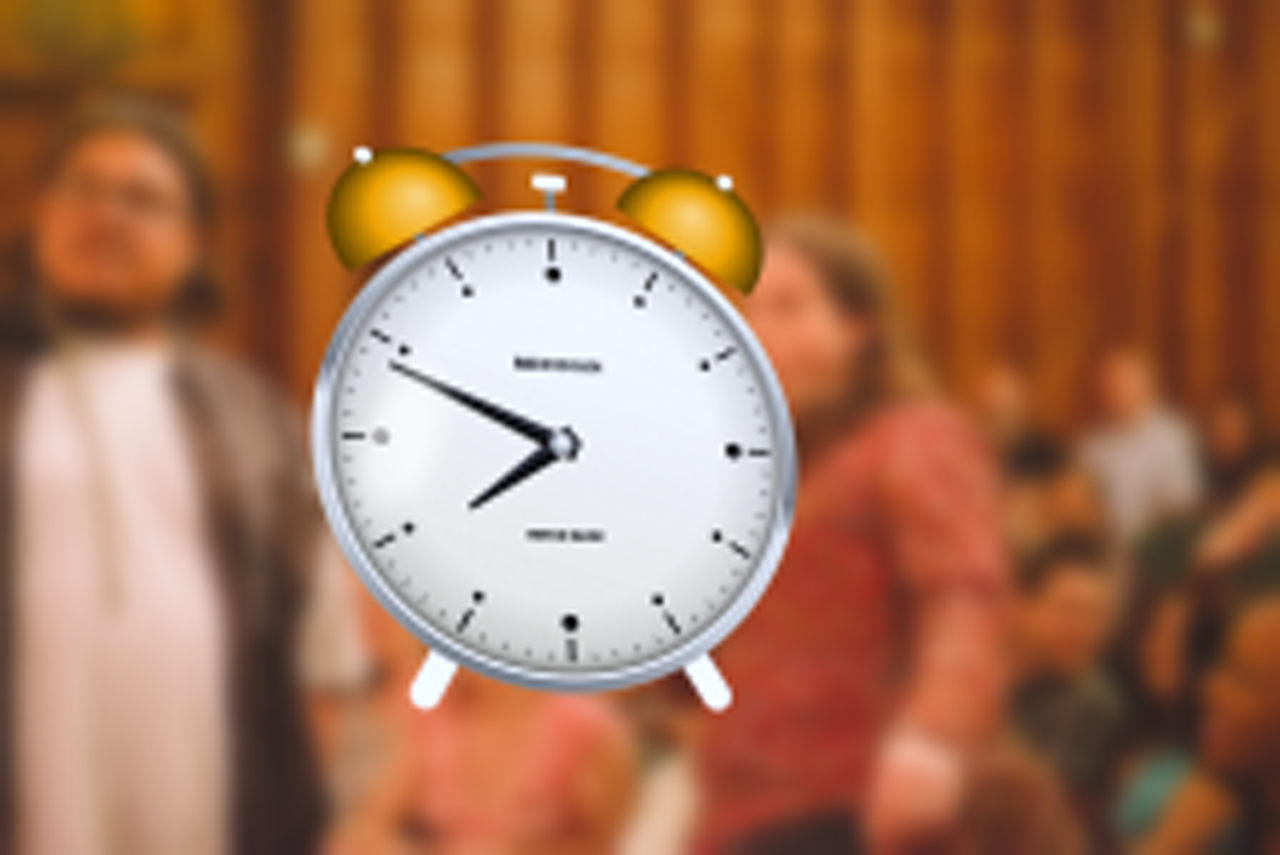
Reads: 7,49
